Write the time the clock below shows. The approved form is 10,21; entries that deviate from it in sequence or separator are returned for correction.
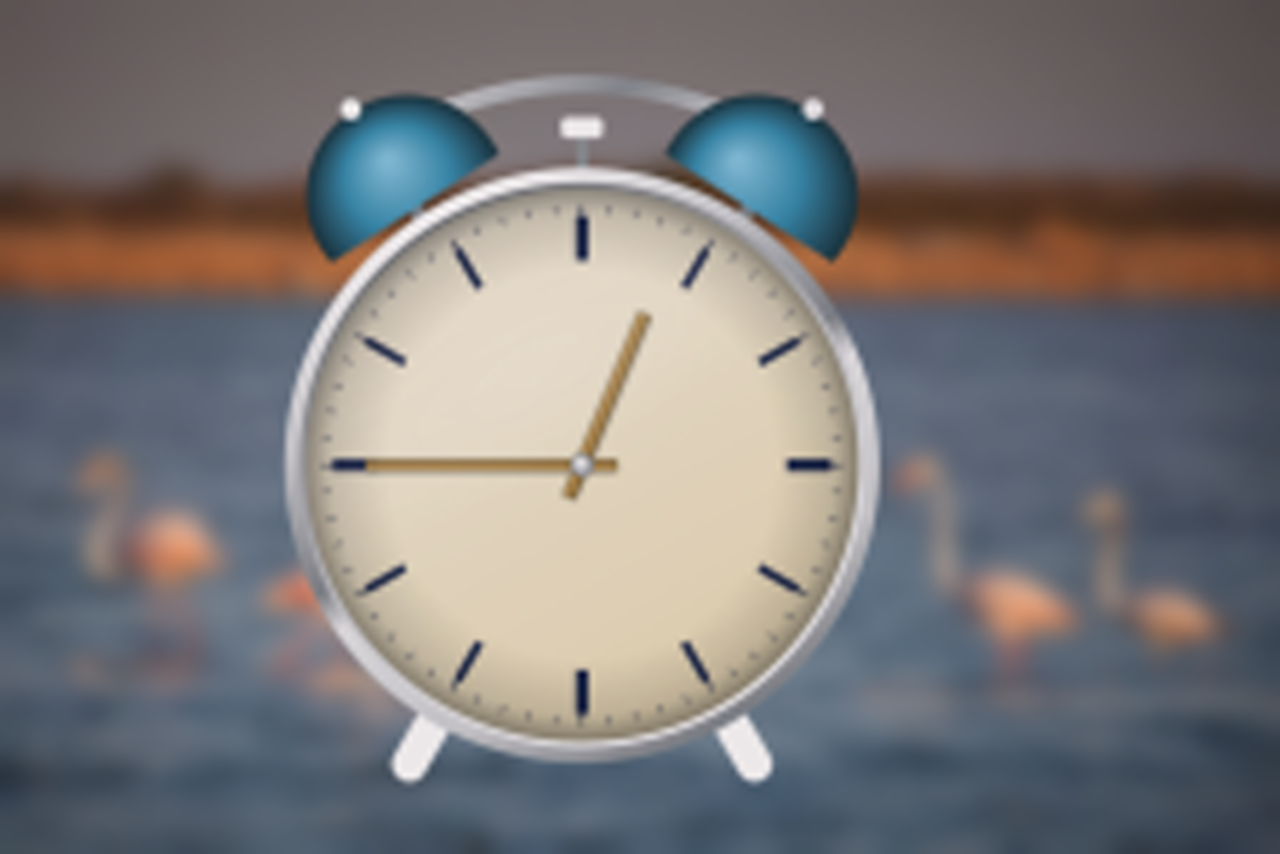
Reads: 12,45
